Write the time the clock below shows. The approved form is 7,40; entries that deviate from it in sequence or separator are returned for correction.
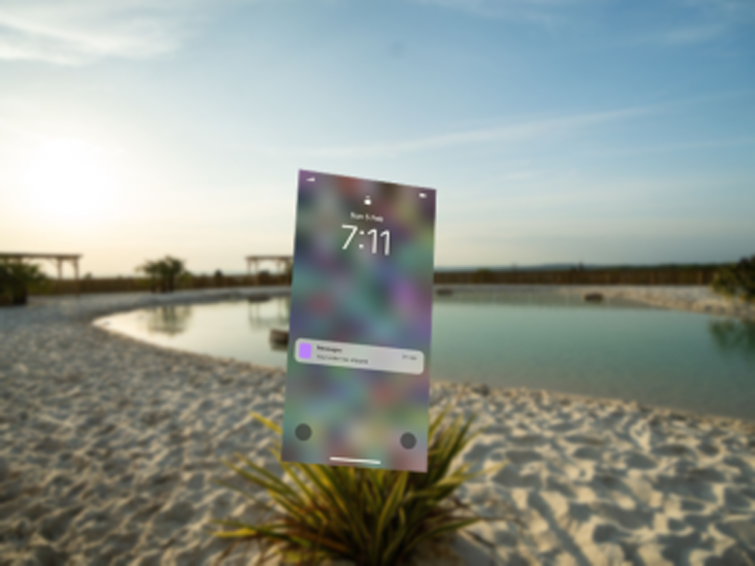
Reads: 7,11
